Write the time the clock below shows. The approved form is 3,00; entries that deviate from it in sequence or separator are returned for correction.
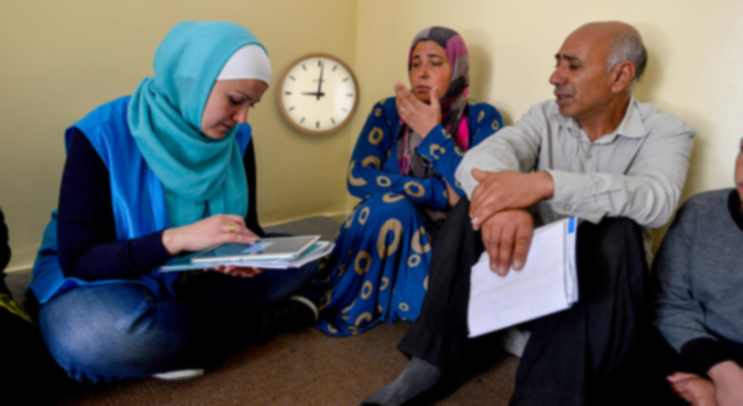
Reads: 9,01
